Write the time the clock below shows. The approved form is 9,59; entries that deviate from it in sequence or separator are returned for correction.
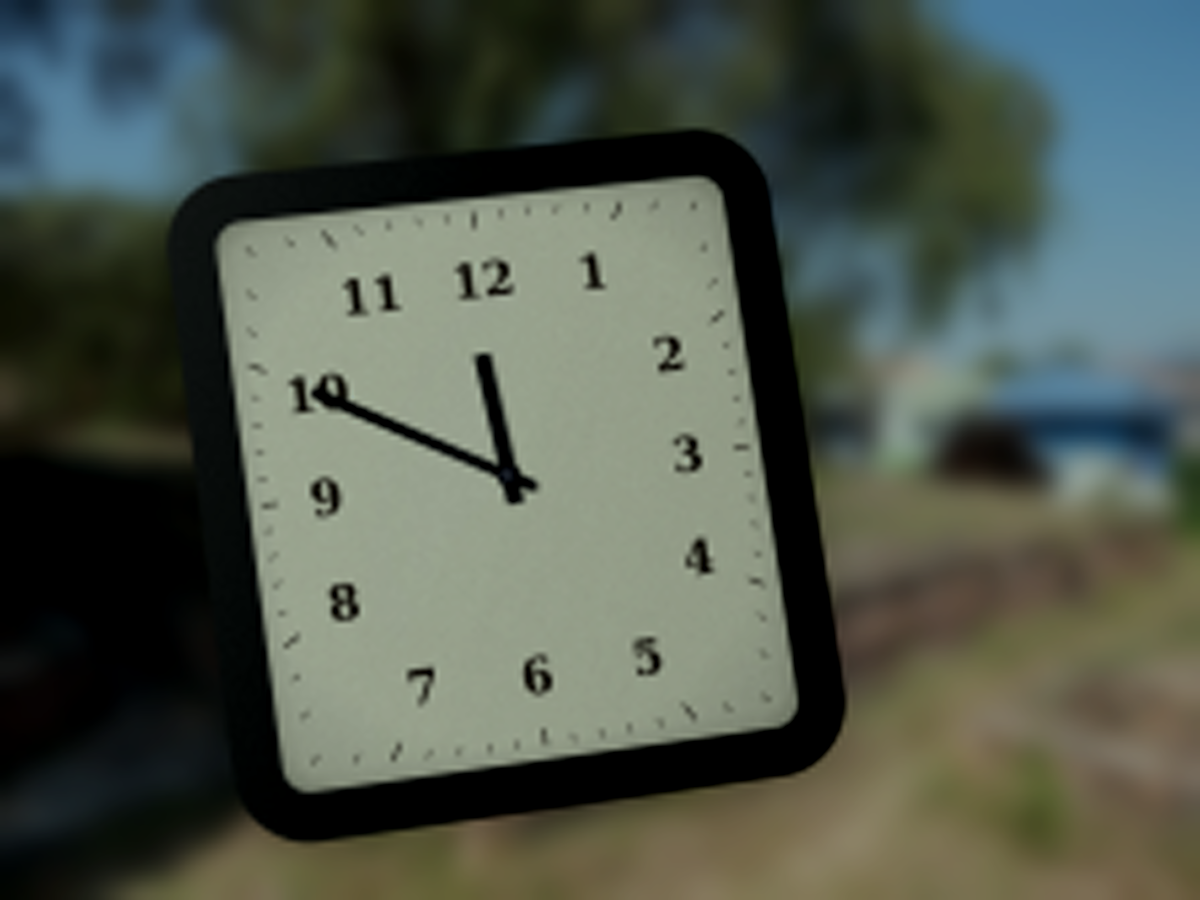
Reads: 11,50
